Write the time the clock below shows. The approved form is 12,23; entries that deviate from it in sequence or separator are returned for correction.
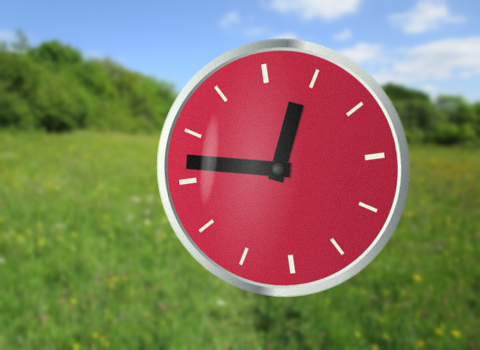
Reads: 12,47
